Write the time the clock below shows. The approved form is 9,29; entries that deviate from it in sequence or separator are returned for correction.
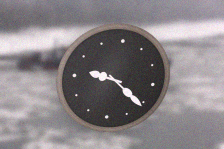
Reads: 9,21
